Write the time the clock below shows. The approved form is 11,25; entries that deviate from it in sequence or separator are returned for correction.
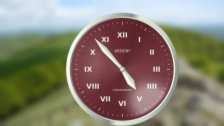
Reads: 4,53
